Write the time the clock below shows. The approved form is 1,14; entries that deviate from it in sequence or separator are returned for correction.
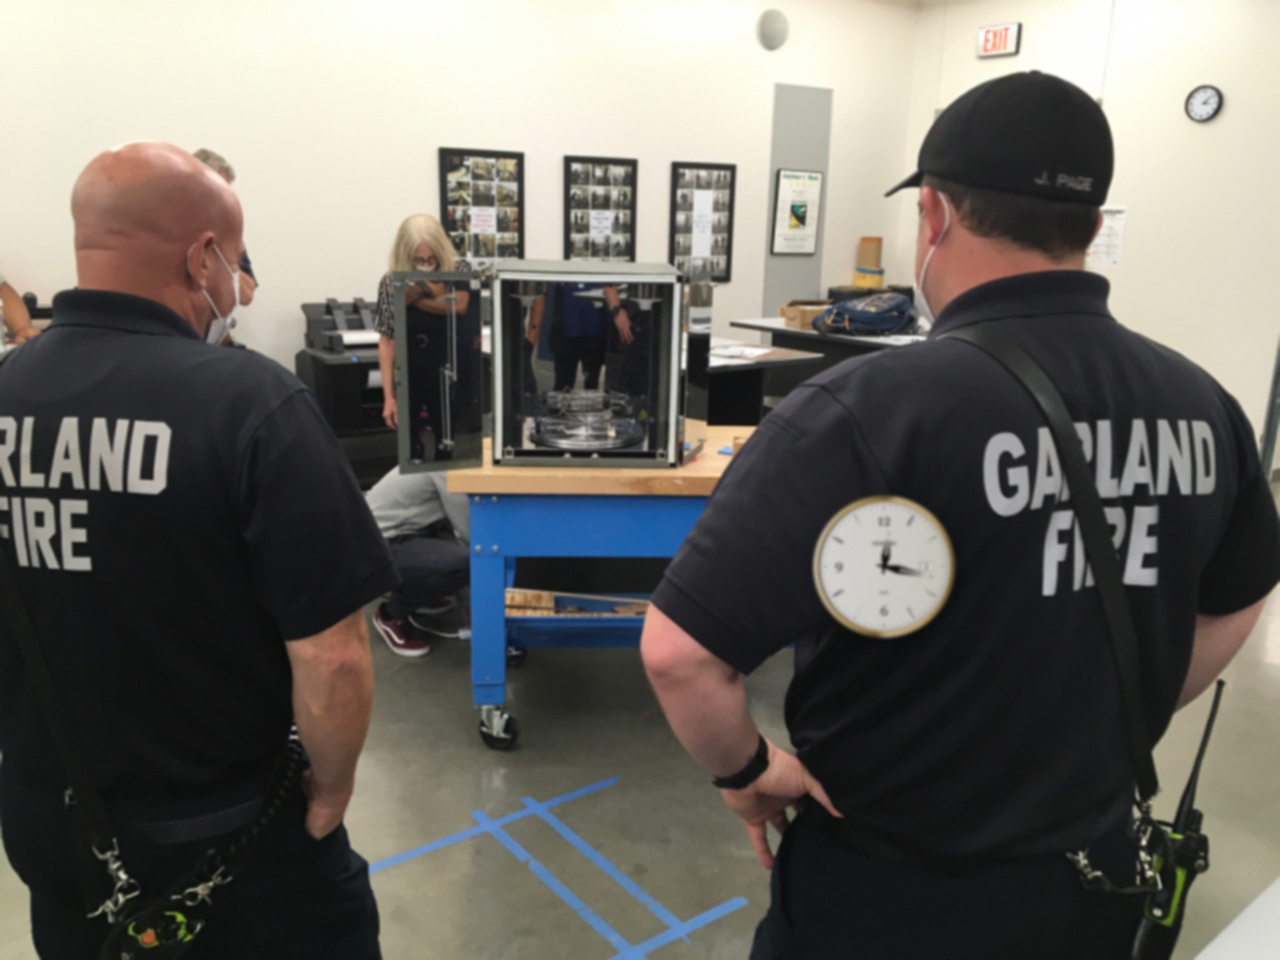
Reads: 12,17
